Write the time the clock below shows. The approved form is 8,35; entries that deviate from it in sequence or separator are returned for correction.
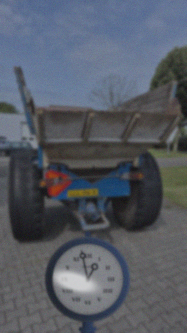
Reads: 12,58
